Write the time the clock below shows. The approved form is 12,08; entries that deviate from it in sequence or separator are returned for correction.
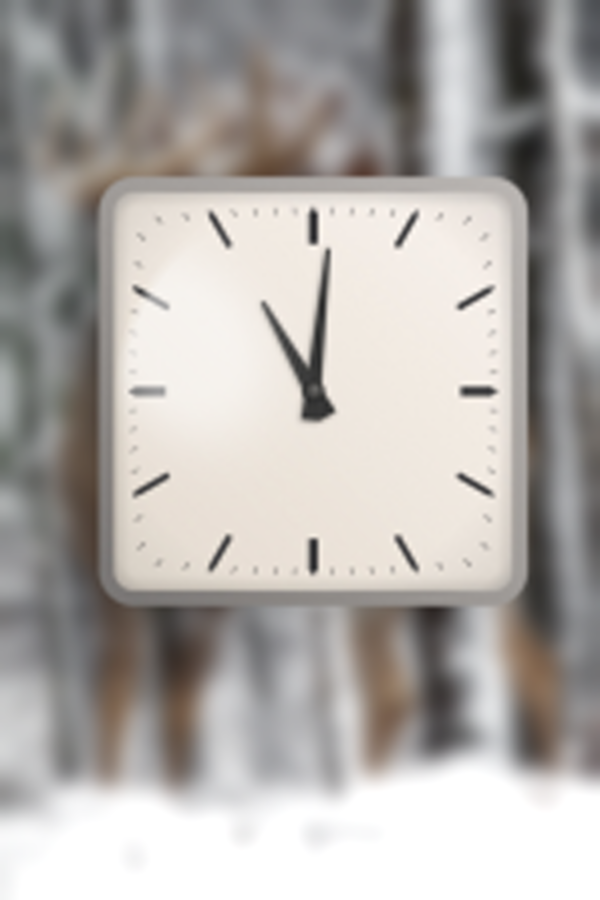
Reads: 11,01
